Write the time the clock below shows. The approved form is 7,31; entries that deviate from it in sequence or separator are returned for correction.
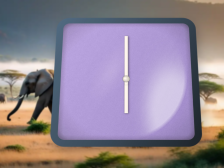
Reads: 6,00
